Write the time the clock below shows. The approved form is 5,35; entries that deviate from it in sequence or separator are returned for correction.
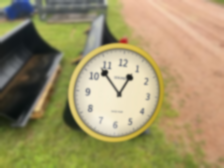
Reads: 12,53
